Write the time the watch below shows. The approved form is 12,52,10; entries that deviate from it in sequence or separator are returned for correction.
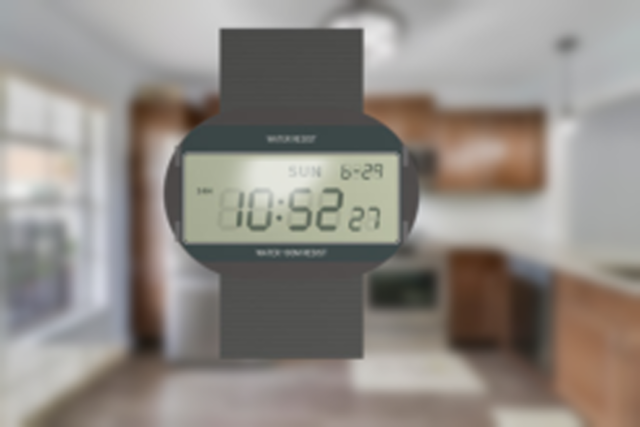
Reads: 10,52,27
